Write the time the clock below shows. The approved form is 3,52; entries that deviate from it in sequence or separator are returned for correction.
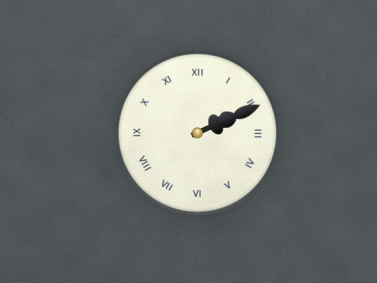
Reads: 2,11
